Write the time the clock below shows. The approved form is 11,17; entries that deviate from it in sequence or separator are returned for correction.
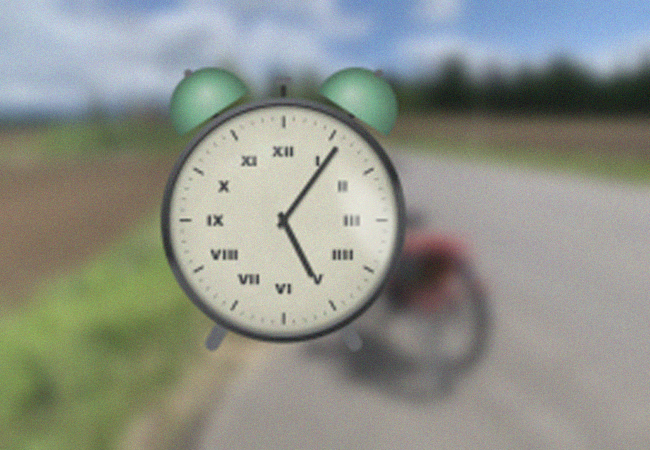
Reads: 5,06
